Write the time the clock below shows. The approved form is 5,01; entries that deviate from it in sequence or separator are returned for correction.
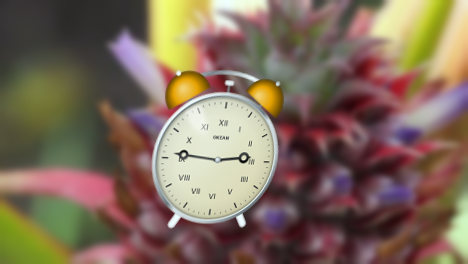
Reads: 2,46
